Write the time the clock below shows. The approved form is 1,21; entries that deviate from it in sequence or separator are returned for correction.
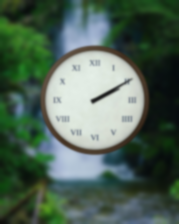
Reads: 2,10
